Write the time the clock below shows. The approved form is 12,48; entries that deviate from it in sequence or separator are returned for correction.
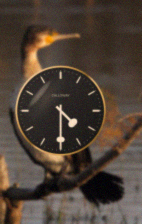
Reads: 4,30
